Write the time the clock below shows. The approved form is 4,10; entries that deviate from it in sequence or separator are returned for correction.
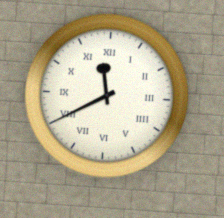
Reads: 11,40
